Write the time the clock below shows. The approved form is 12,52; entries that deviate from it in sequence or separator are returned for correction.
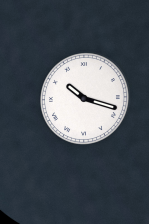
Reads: 10,18
